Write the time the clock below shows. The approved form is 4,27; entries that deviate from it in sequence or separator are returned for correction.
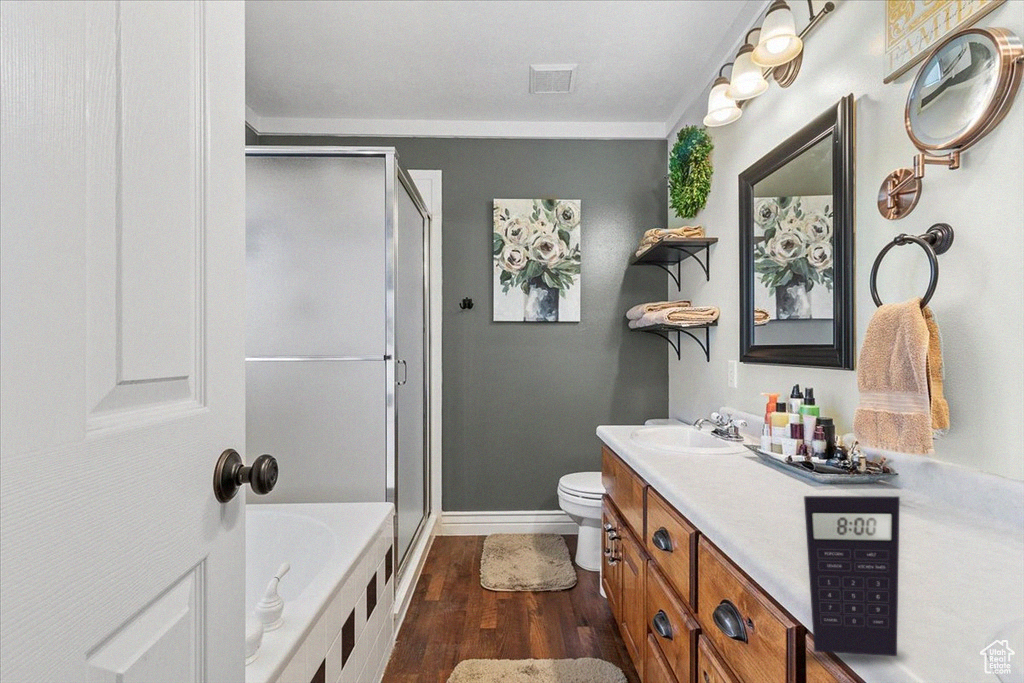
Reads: 8,00
